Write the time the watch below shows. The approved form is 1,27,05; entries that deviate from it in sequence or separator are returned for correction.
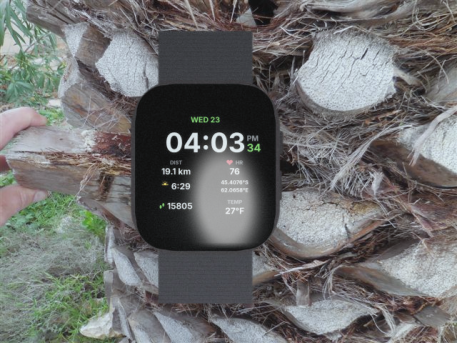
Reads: 4,03,34
